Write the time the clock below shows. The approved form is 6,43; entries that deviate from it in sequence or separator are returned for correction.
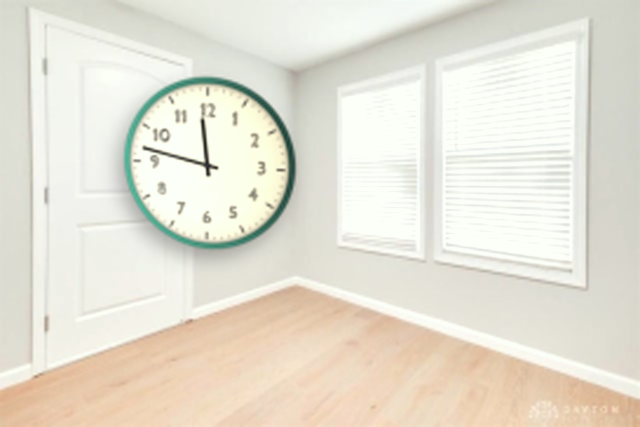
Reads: 11,47
